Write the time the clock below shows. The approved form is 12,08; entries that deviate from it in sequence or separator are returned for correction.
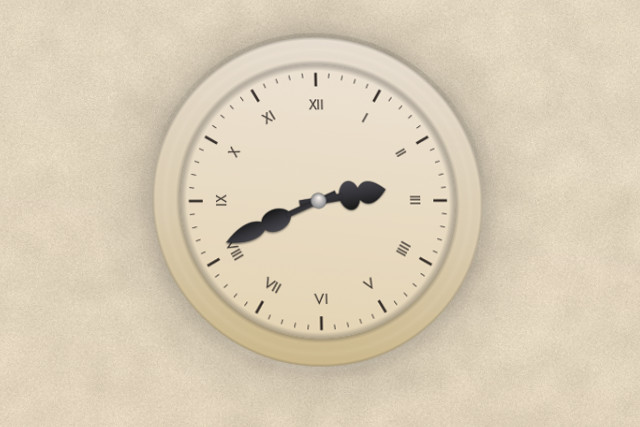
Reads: 2,41
